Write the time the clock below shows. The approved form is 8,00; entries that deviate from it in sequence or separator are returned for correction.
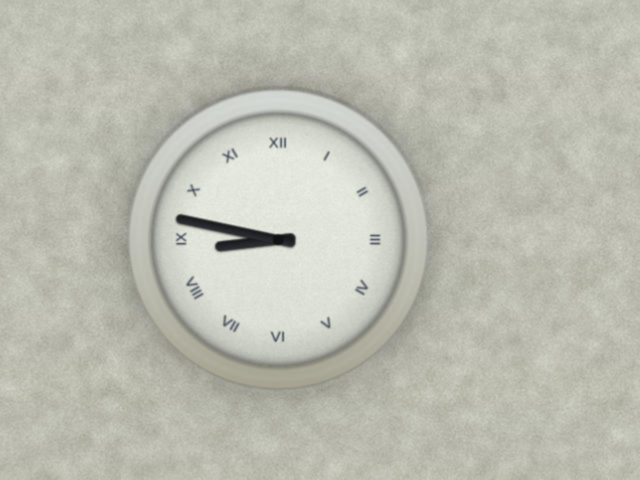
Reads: 8,47
